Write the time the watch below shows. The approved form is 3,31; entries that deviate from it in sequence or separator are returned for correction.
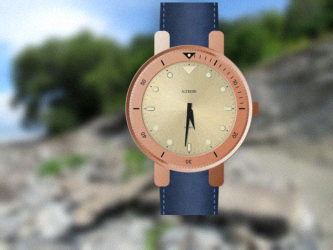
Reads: 5,31
